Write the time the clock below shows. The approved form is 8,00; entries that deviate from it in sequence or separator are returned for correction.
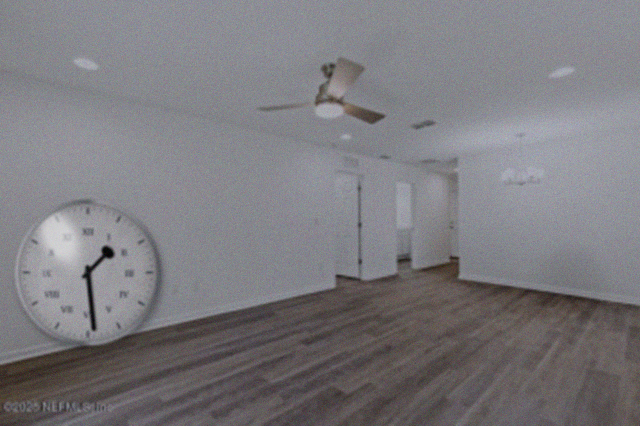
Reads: 1,29
